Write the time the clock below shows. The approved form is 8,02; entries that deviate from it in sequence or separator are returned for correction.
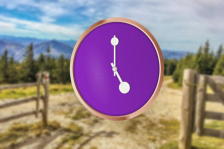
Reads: 5,00
